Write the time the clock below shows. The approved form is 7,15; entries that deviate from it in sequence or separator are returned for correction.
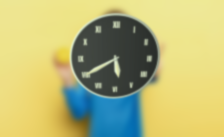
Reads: 5,40
